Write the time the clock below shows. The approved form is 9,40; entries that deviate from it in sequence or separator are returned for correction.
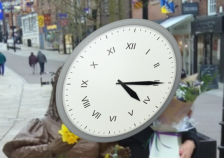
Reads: 4,15
